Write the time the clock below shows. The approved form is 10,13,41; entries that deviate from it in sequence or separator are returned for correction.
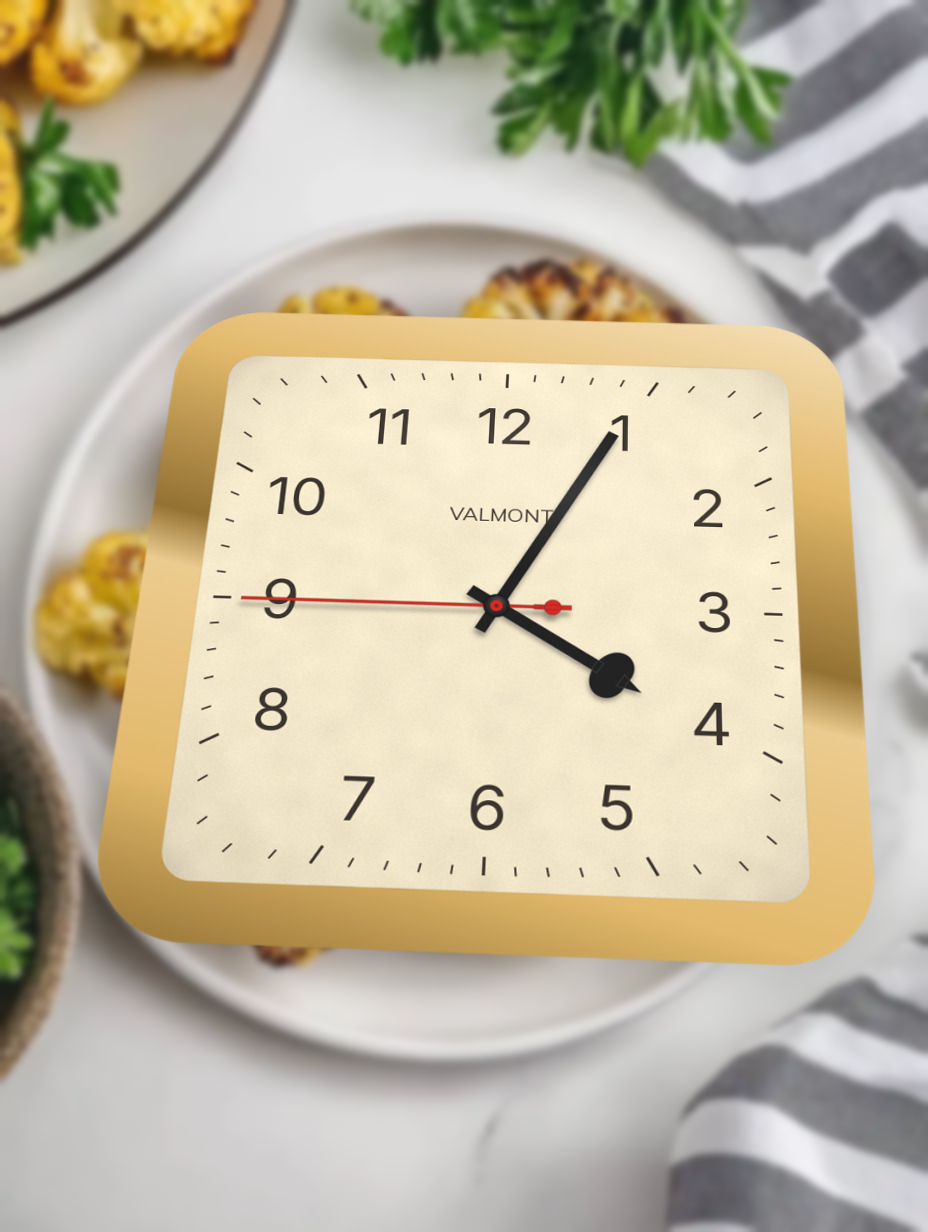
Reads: 4,04,45
